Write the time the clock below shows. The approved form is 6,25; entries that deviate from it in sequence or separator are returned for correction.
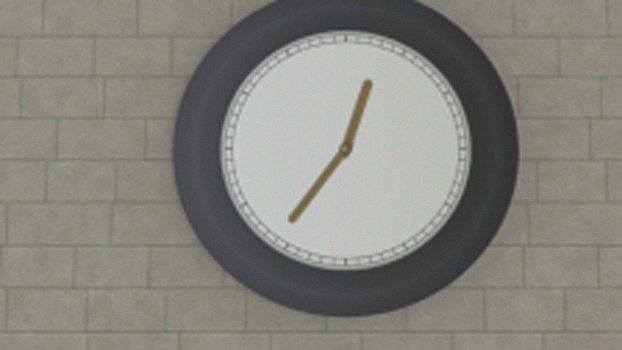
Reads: 12,36
